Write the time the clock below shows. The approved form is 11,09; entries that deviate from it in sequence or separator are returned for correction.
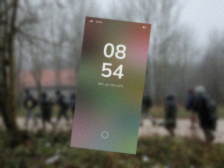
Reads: 8,54
